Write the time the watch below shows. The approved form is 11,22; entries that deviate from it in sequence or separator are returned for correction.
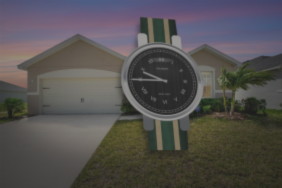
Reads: 9,45
